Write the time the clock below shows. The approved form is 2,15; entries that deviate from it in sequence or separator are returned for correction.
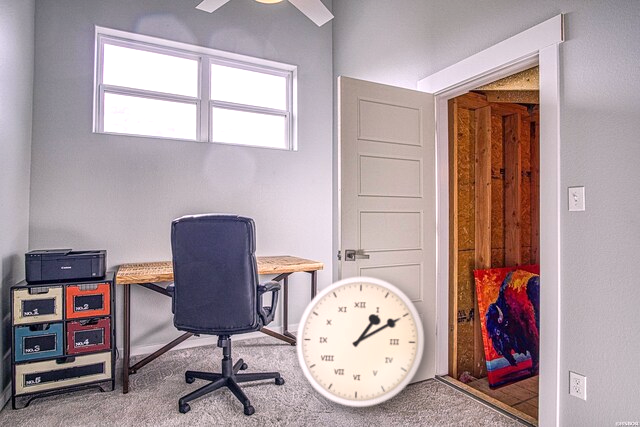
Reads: 1,10
